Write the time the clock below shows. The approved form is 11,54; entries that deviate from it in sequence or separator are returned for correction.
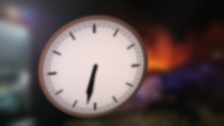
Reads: 6,32
